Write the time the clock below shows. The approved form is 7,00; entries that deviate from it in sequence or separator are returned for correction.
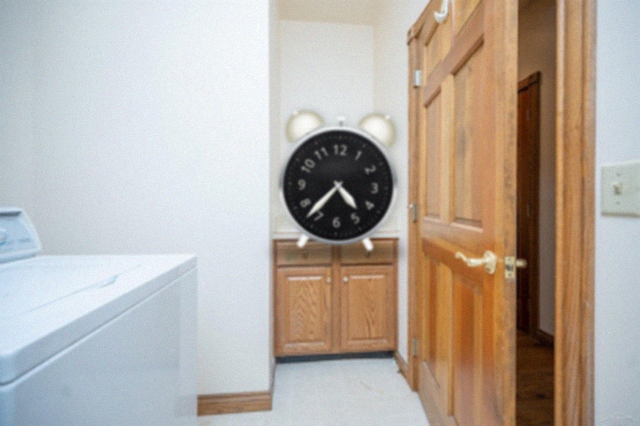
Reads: 4,37
